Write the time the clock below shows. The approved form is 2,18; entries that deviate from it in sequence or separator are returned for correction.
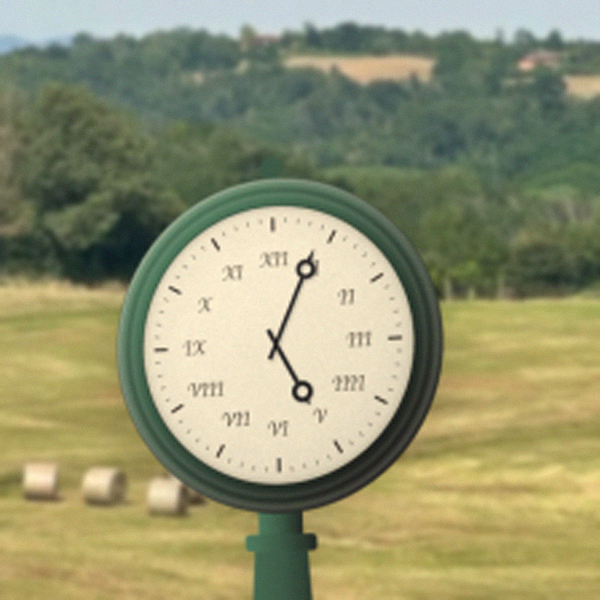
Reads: 5,04
